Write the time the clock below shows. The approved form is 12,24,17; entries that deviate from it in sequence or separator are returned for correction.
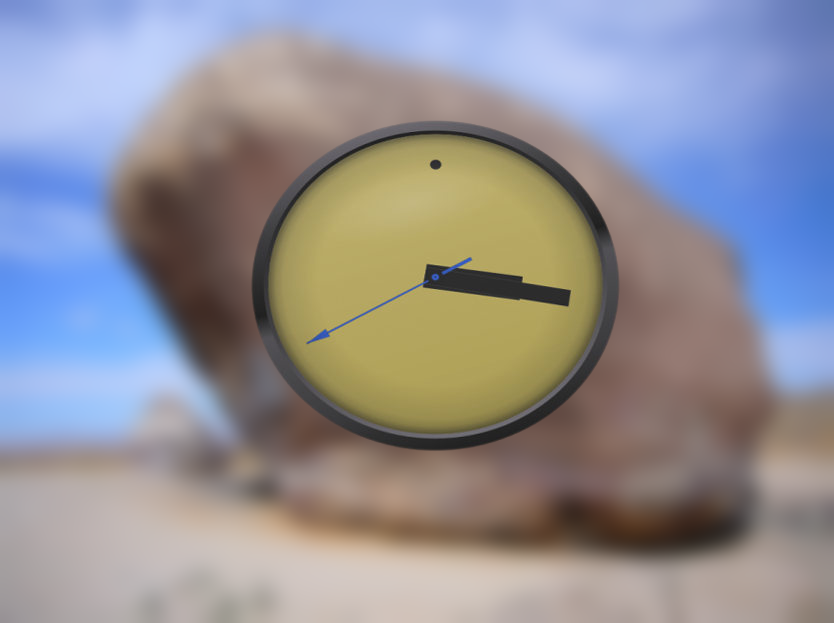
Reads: 3,16,40
